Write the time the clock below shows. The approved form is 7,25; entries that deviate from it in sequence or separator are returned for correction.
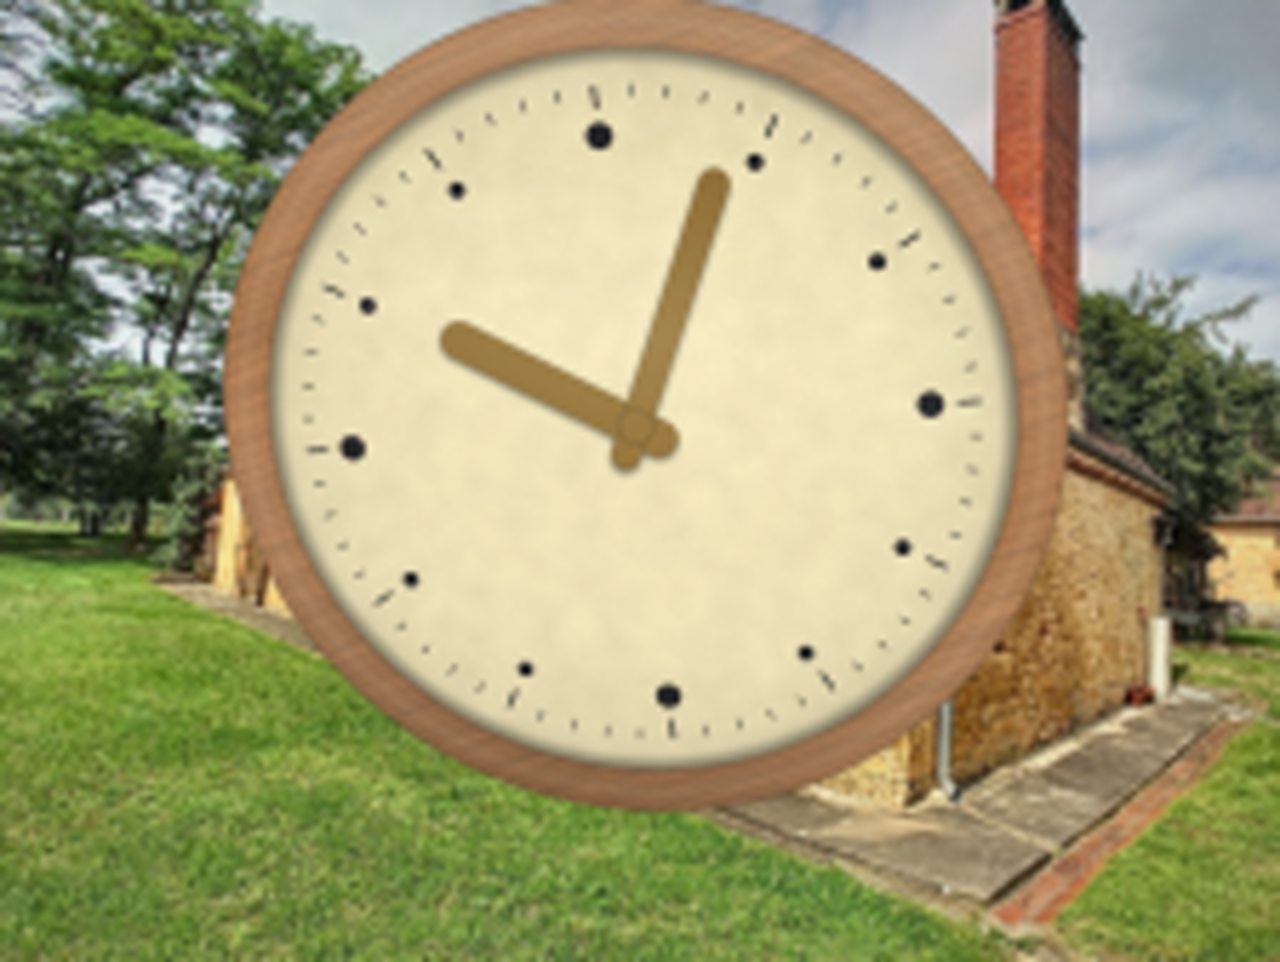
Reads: 10,04
